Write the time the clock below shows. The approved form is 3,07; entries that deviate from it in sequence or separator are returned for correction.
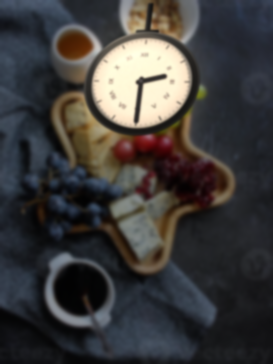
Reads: 2,30
